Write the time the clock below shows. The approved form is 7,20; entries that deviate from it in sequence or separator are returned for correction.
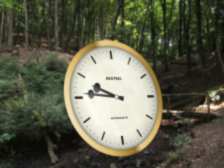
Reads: 9,46
